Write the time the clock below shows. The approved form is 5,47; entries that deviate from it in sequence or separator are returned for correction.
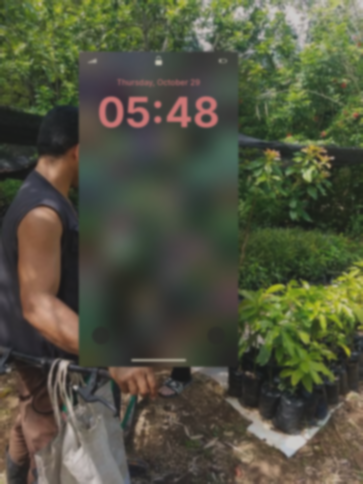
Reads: 5,48
